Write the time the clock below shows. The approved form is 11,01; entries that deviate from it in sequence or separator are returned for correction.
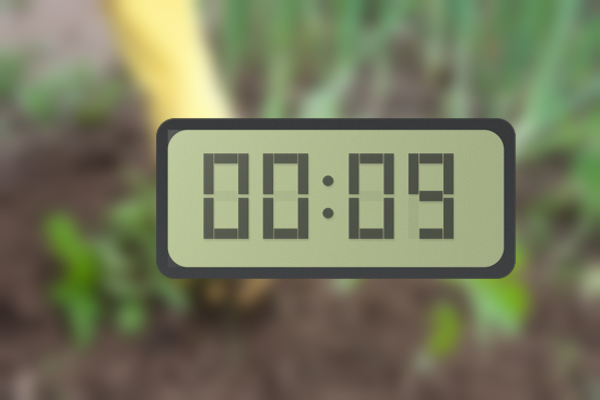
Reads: 0,09
